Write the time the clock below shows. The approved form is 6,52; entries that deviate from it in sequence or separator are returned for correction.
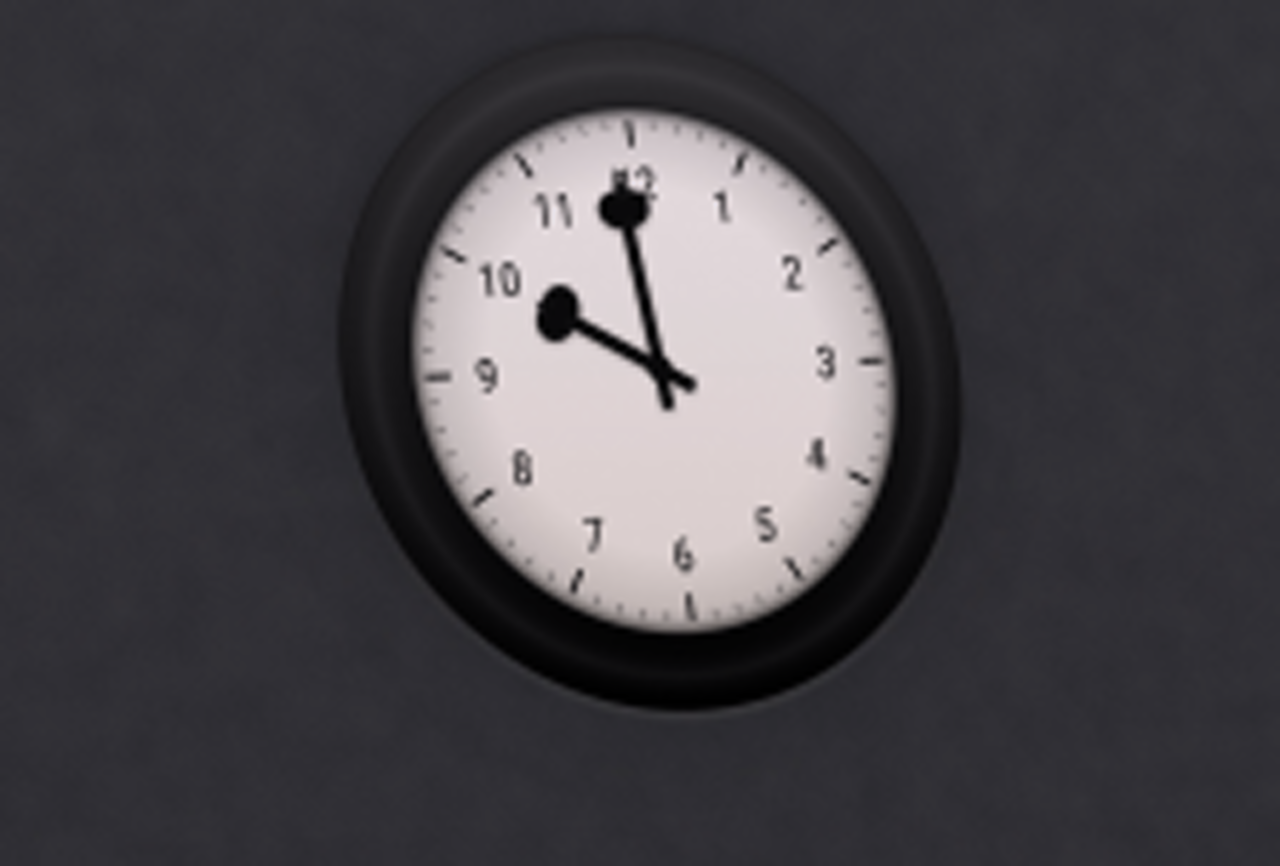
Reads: 9,59
